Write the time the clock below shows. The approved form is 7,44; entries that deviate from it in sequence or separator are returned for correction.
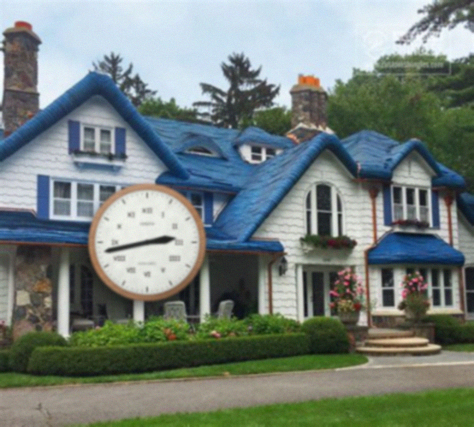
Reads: 2,43
